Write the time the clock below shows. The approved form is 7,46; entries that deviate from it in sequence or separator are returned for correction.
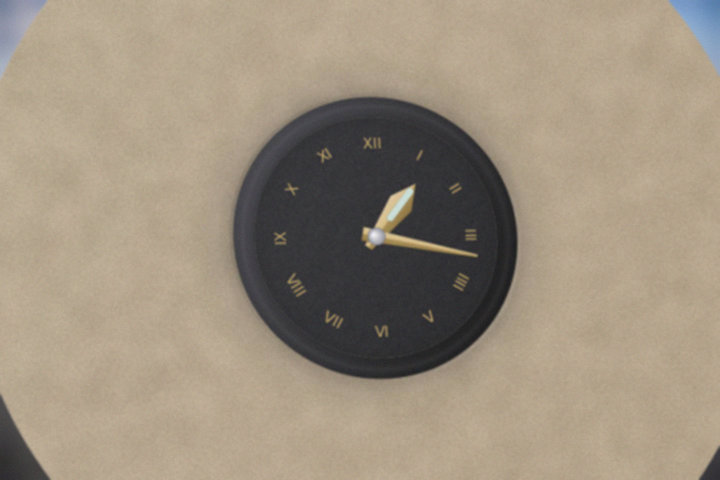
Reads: 1,17
